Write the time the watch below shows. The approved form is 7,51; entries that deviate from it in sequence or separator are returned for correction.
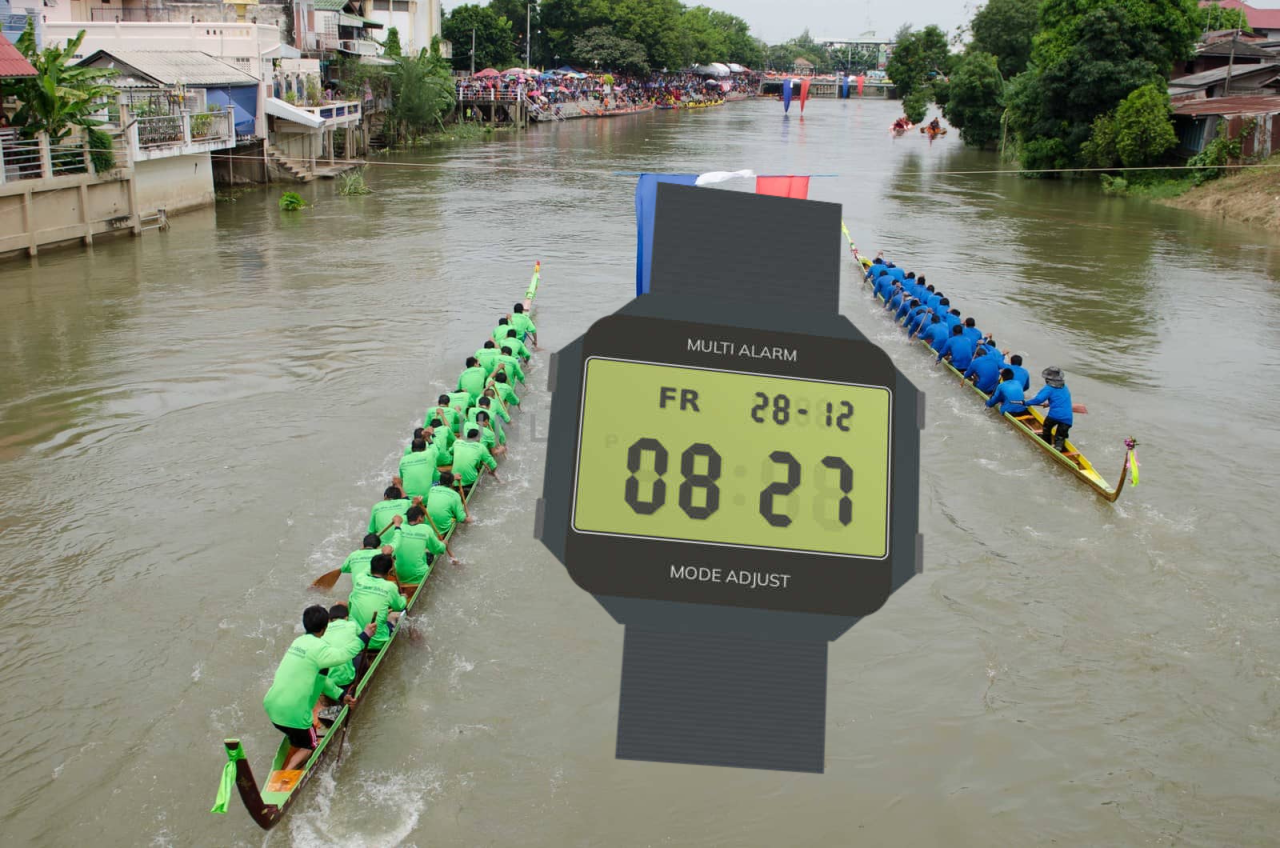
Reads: 8,27
